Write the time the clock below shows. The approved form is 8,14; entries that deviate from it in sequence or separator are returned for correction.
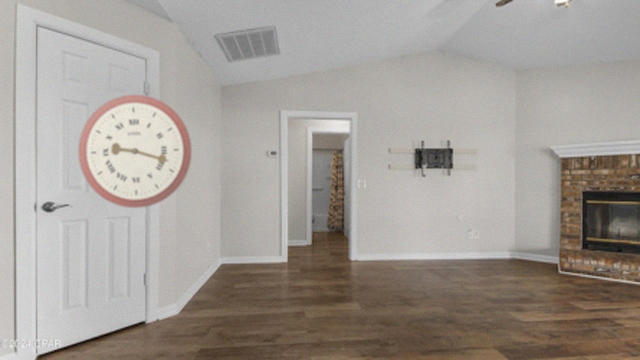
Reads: 9,18
